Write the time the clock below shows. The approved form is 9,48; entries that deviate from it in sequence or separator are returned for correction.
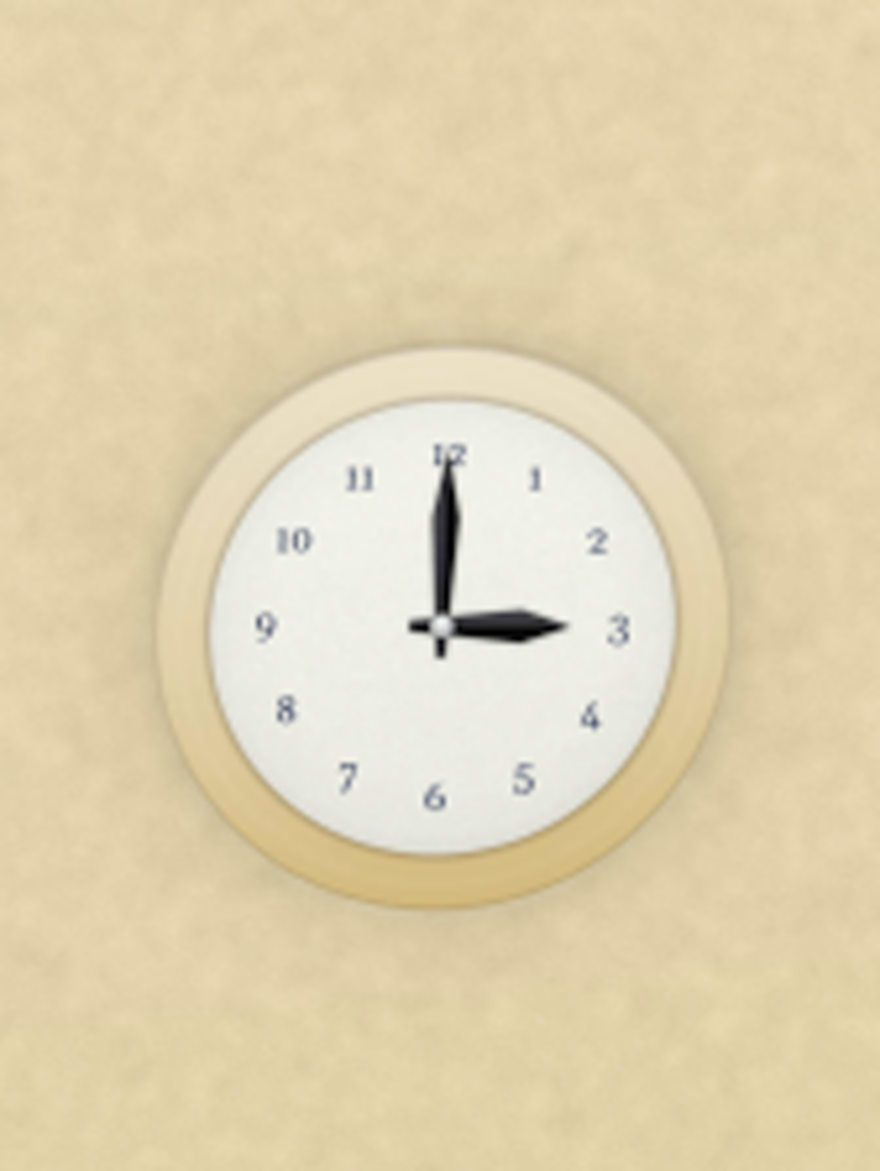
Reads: 3,00
